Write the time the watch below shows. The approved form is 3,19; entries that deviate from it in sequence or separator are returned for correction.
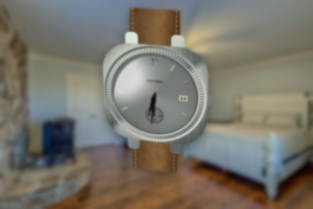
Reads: 6,31
